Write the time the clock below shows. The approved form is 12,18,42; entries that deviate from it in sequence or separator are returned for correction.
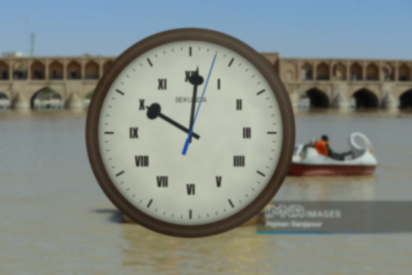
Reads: 10,01,03
